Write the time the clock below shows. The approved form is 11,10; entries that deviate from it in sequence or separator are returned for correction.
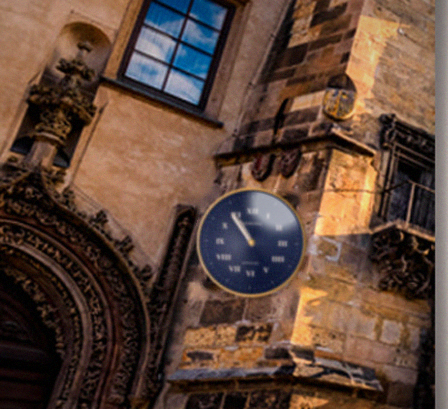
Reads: 10,54
